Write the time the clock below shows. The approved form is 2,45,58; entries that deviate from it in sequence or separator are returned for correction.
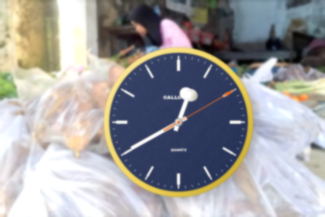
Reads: 12,40,10
